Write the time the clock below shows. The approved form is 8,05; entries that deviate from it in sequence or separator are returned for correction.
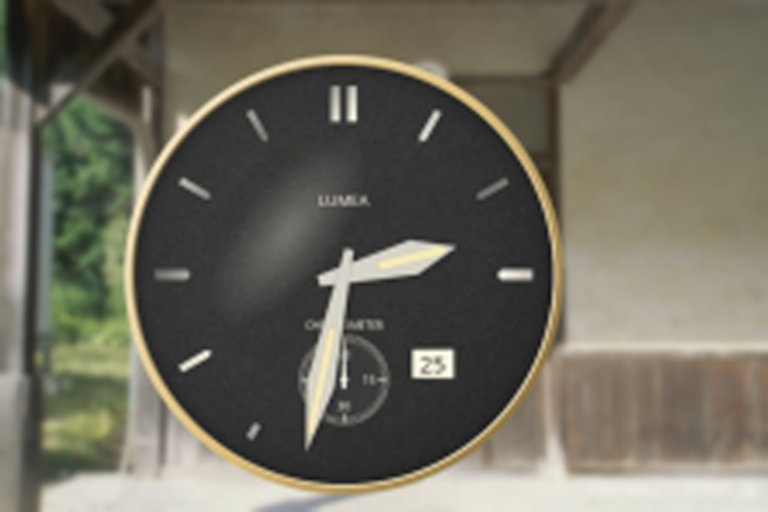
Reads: 2,32
